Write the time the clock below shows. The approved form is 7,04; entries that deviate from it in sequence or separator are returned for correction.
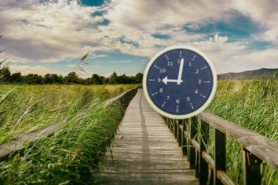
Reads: 9,01
